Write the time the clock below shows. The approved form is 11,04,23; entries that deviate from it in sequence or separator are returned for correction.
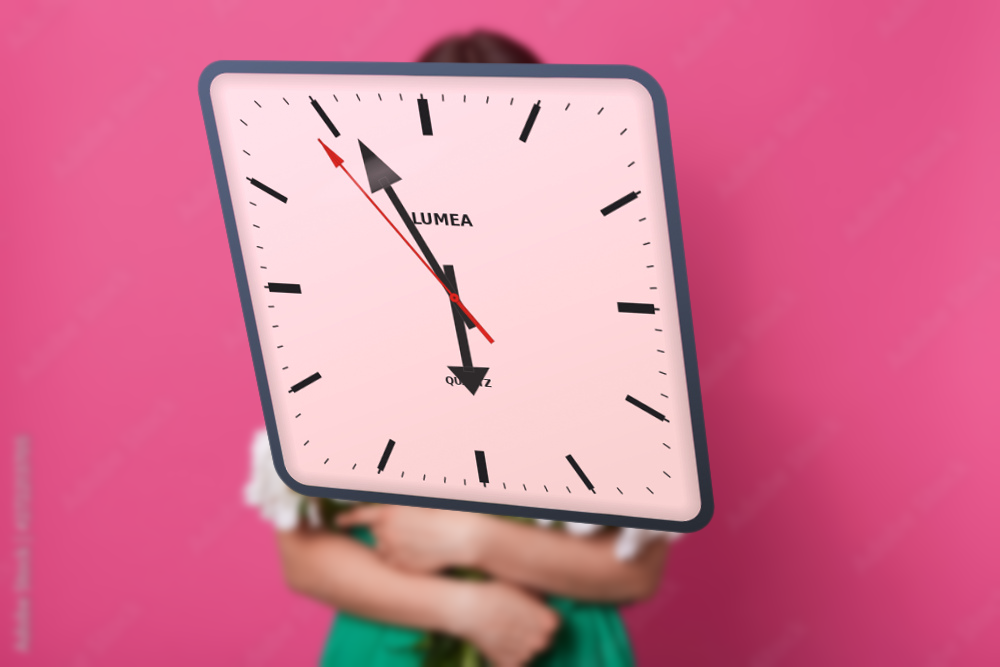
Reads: 5,55,54
